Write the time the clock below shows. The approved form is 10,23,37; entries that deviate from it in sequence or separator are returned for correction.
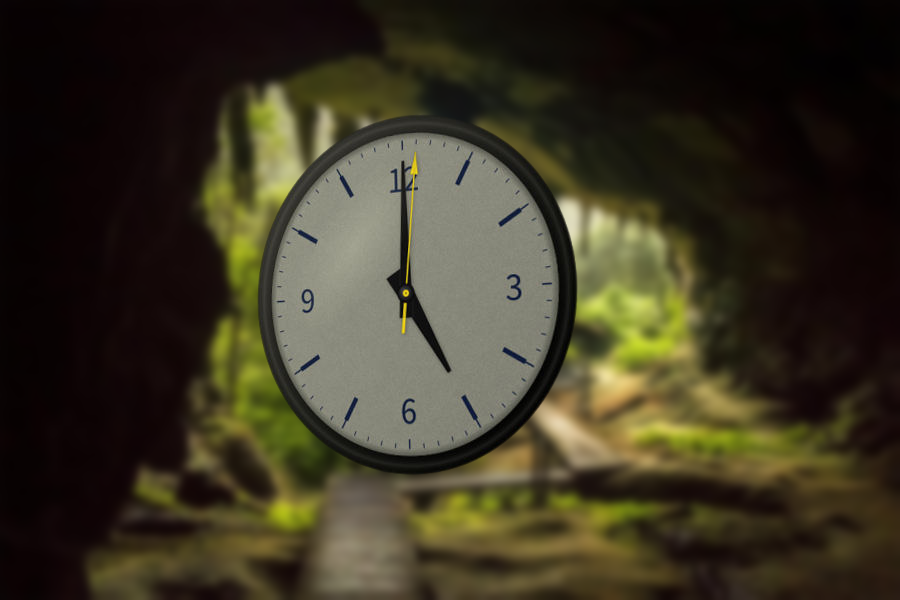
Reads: 5,00,01
